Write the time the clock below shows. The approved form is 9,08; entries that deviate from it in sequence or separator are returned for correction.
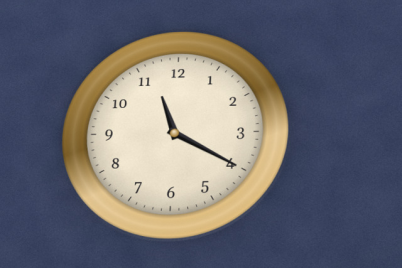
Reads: 11,20
